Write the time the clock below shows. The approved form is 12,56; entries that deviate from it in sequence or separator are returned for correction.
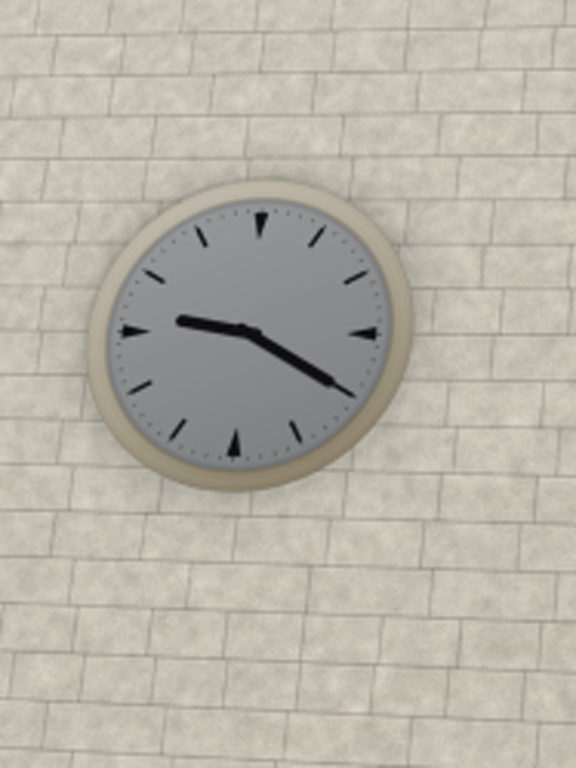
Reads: 9,20
